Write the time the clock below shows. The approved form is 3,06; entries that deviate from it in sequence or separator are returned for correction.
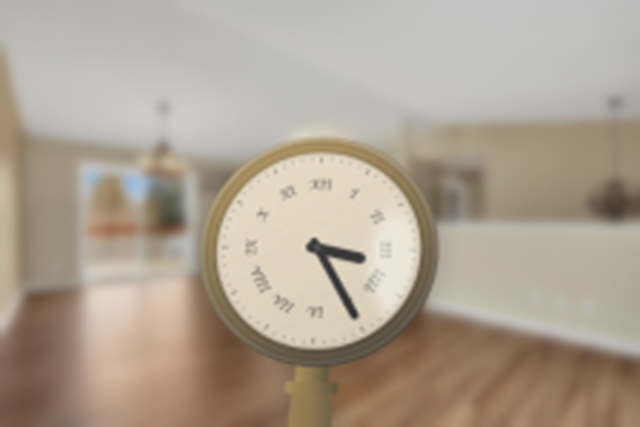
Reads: 3,25
